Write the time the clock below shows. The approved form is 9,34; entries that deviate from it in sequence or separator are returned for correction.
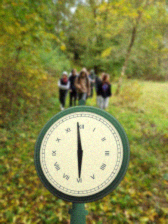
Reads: 5,59
